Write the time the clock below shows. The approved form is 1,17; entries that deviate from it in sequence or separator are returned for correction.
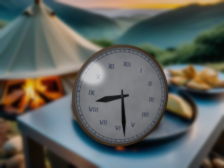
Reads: 8,28
